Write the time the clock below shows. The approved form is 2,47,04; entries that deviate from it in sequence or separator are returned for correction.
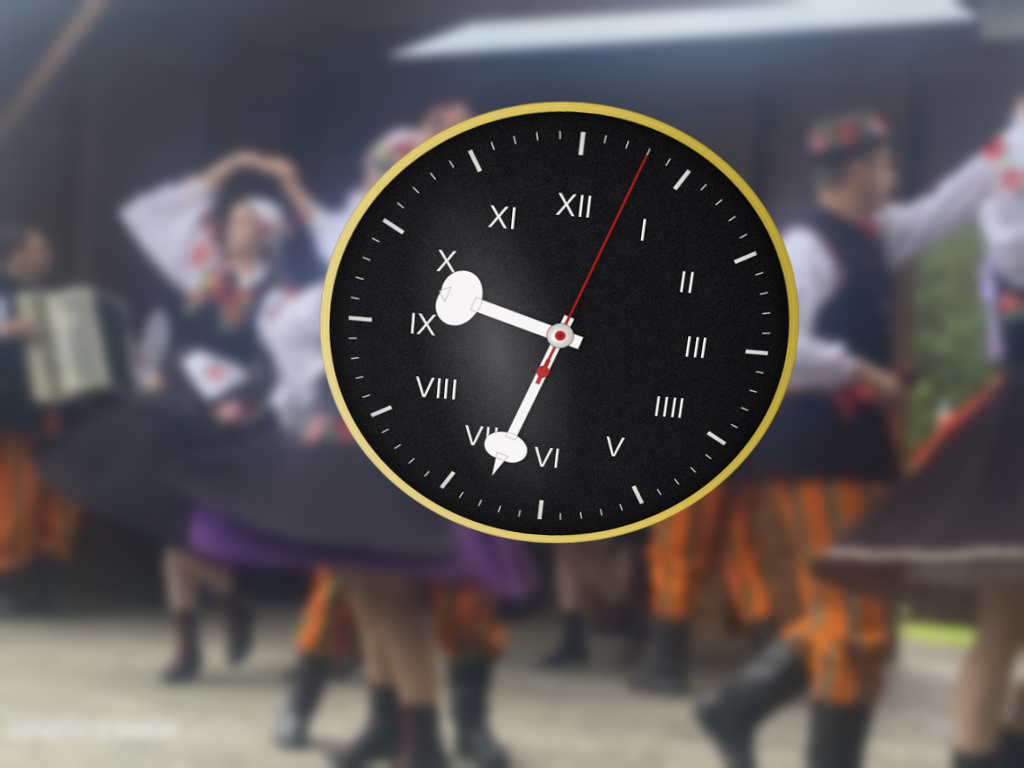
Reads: 9,33,03
